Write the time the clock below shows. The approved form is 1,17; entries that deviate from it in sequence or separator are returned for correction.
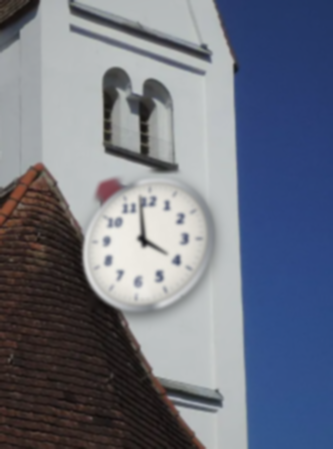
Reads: 3,58
